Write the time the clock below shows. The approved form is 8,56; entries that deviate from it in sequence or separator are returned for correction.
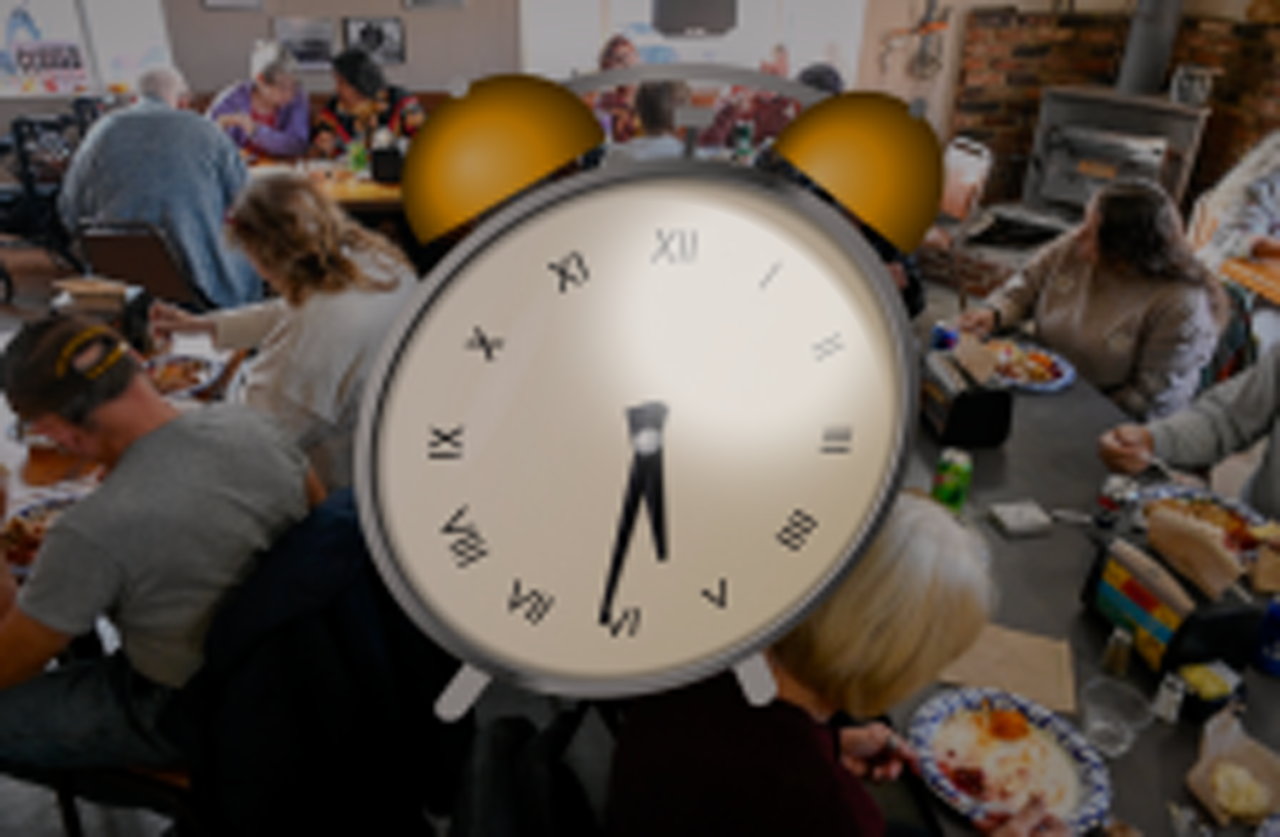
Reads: 5,31
